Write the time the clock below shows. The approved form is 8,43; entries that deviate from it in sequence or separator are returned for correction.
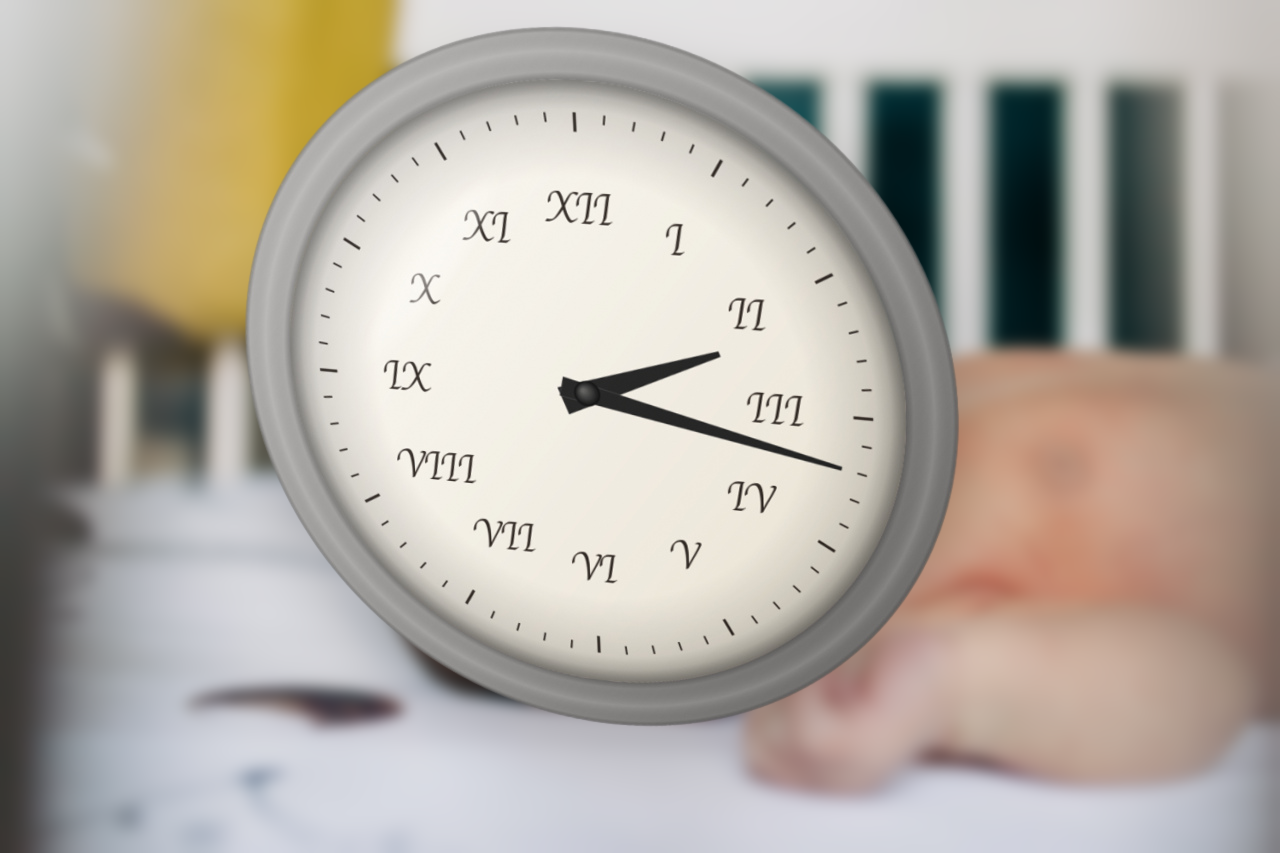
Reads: 2,17
